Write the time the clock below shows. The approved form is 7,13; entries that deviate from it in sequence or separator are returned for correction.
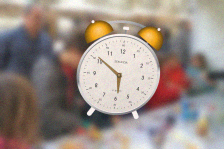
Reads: 5,51
